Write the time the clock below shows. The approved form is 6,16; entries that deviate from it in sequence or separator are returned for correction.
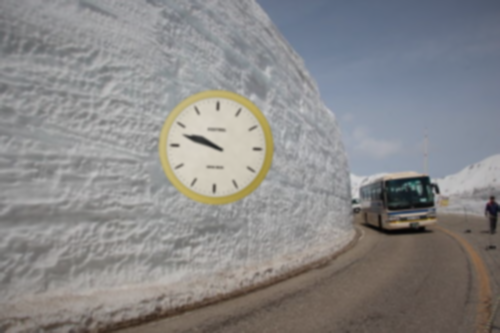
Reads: 9,48
